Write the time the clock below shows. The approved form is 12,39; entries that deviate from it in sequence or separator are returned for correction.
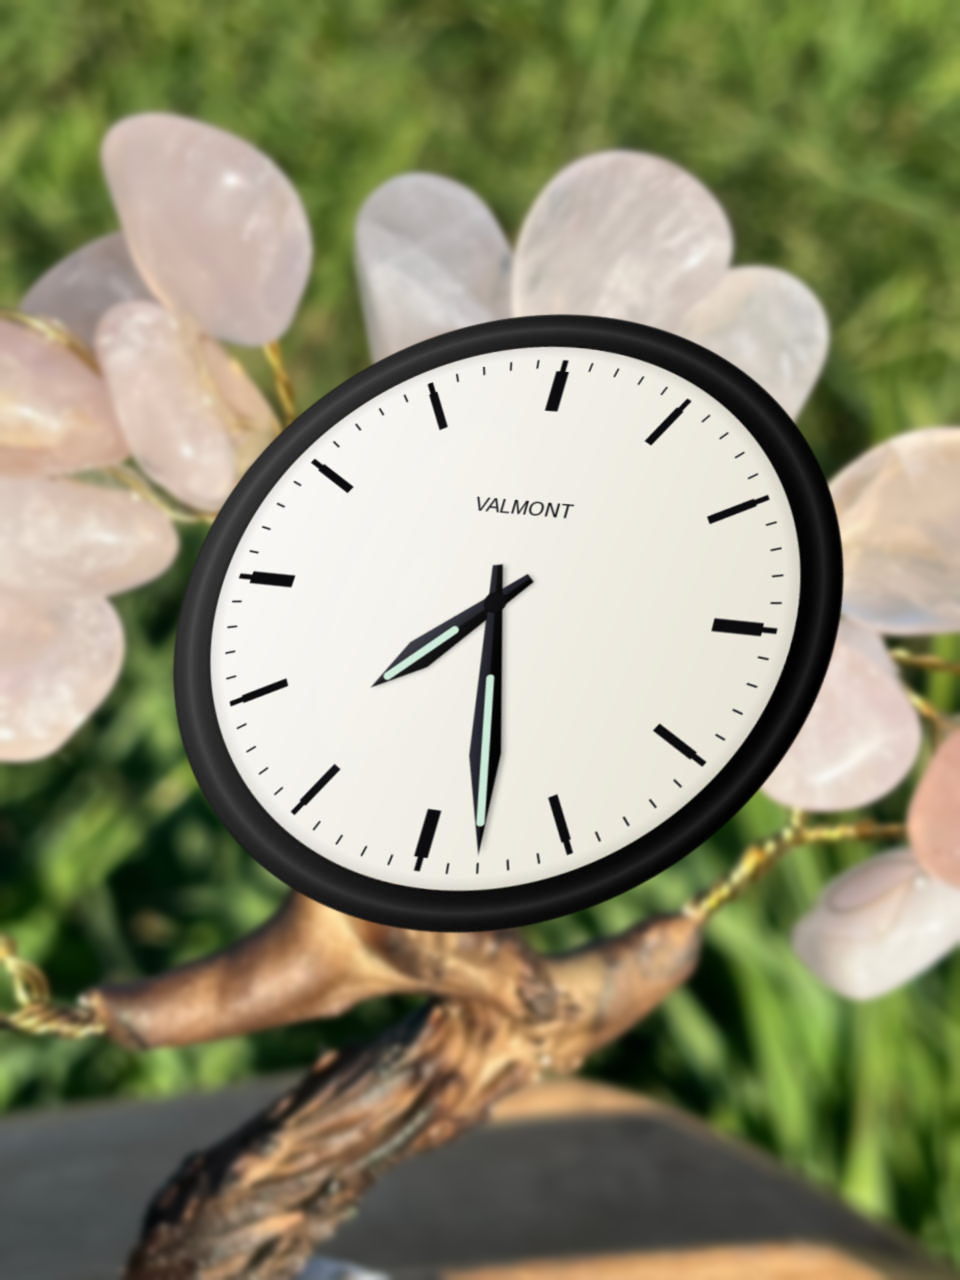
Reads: 7,28
